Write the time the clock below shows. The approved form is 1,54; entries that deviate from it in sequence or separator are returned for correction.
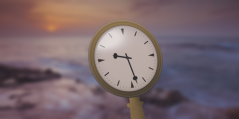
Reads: 9,28
